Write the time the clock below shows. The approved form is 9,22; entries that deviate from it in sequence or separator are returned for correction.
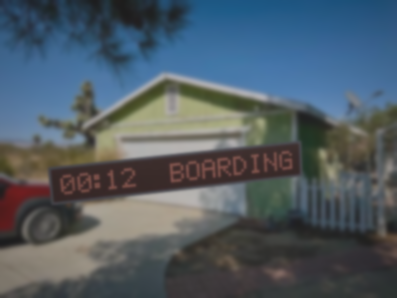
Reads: 0,12
